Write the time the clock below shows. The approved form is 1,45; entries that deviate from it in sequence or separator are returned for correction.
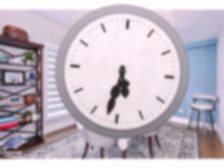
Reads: 5,32
